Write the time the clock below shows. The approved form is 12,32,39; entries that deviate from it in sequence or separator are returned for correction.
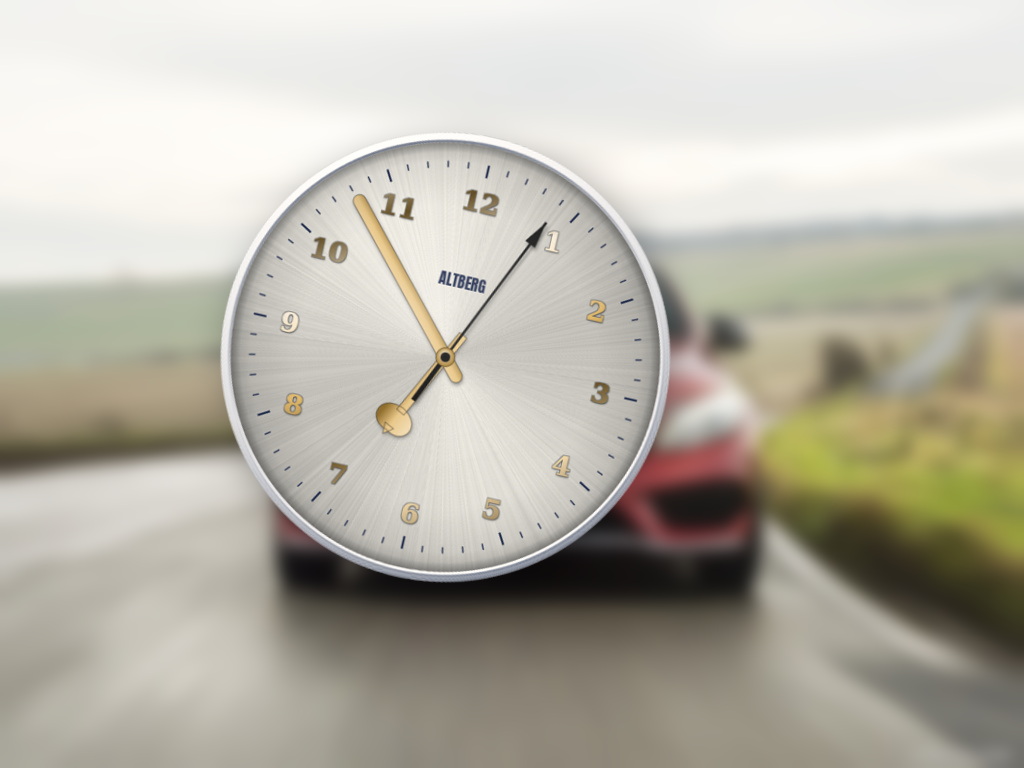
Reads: 6,53,04
